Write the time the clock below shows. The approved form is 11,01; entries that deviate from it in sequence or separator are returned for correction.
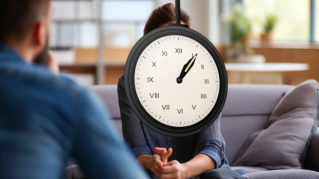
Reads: 1,06
